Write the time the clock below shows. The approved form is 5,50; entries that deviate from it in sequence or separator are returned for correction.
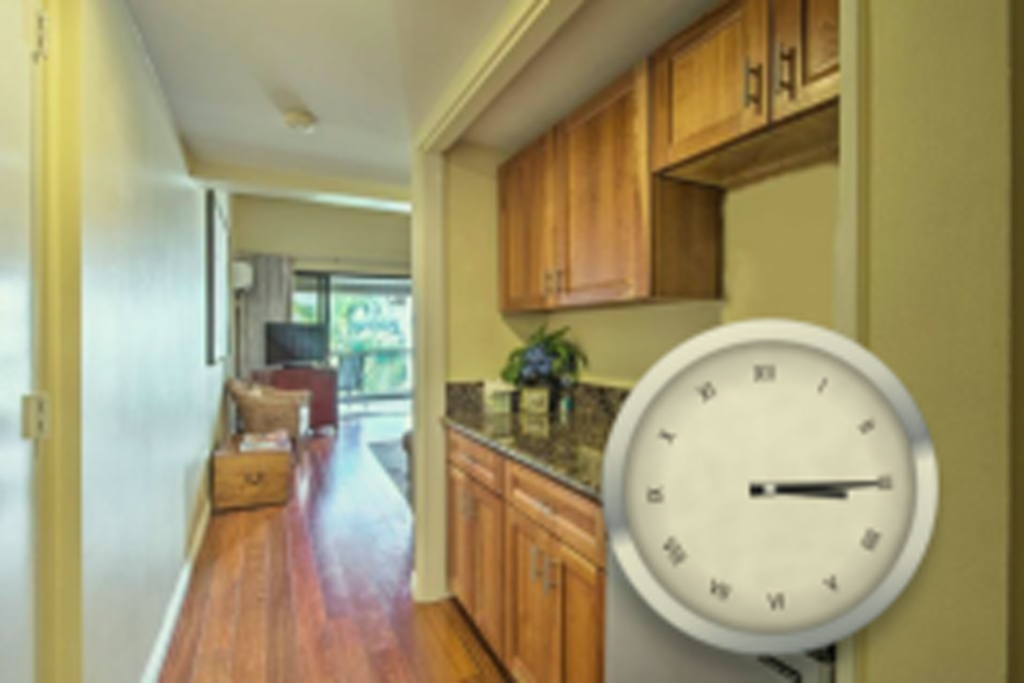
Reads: 3,15
